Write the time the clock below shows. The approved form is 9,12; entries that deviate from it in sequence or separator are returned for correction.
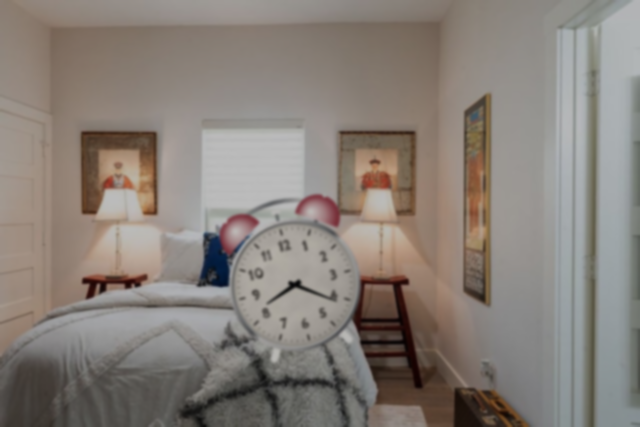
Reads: 8,21
